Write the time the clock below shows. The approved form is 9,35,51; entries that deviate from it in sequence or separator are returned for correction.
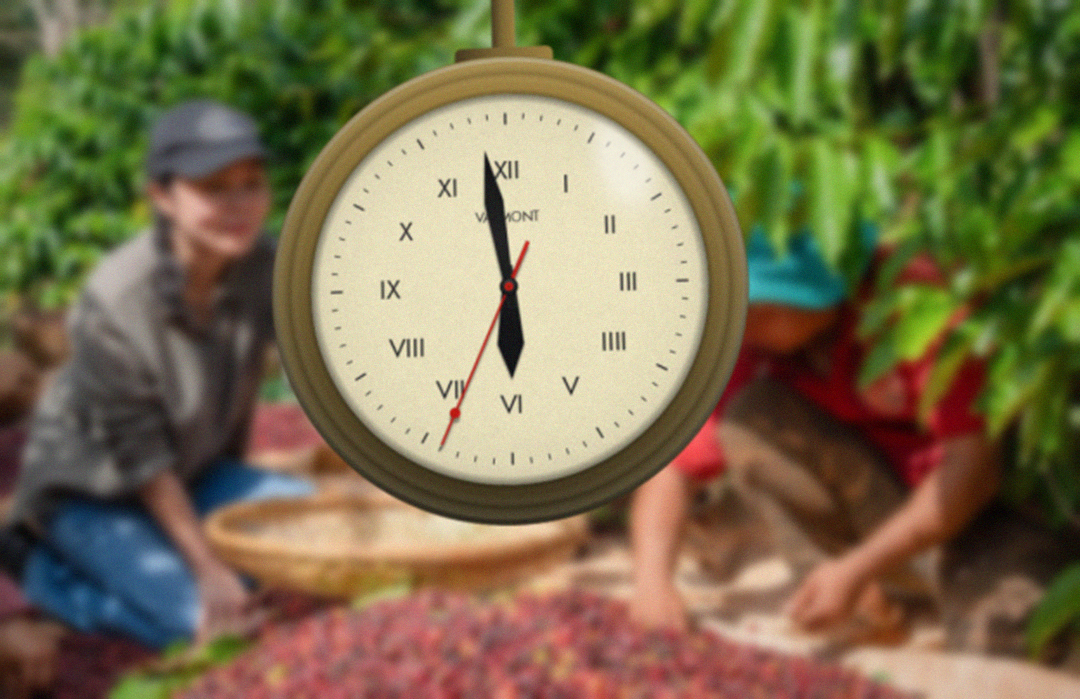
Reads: 5,58,34
